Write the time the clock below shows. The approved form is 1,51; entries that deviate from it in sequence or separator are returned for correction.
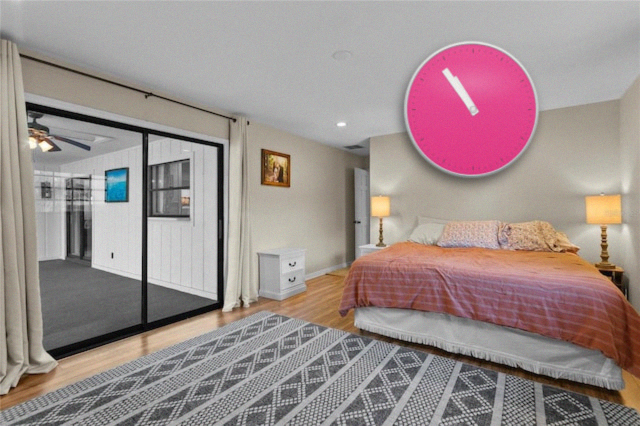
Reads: 10,54
